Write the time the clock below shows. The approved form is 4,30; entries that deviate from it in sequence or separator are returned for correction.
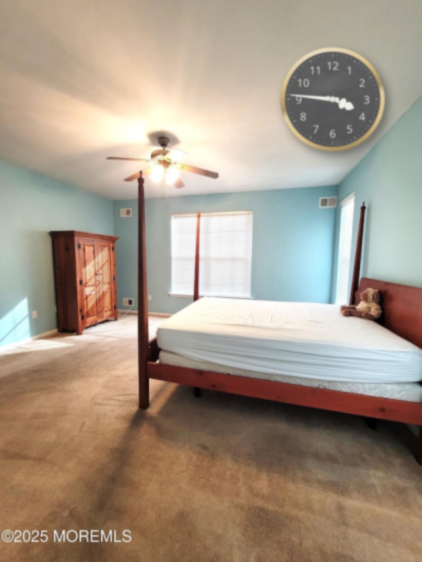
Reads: 3,46
